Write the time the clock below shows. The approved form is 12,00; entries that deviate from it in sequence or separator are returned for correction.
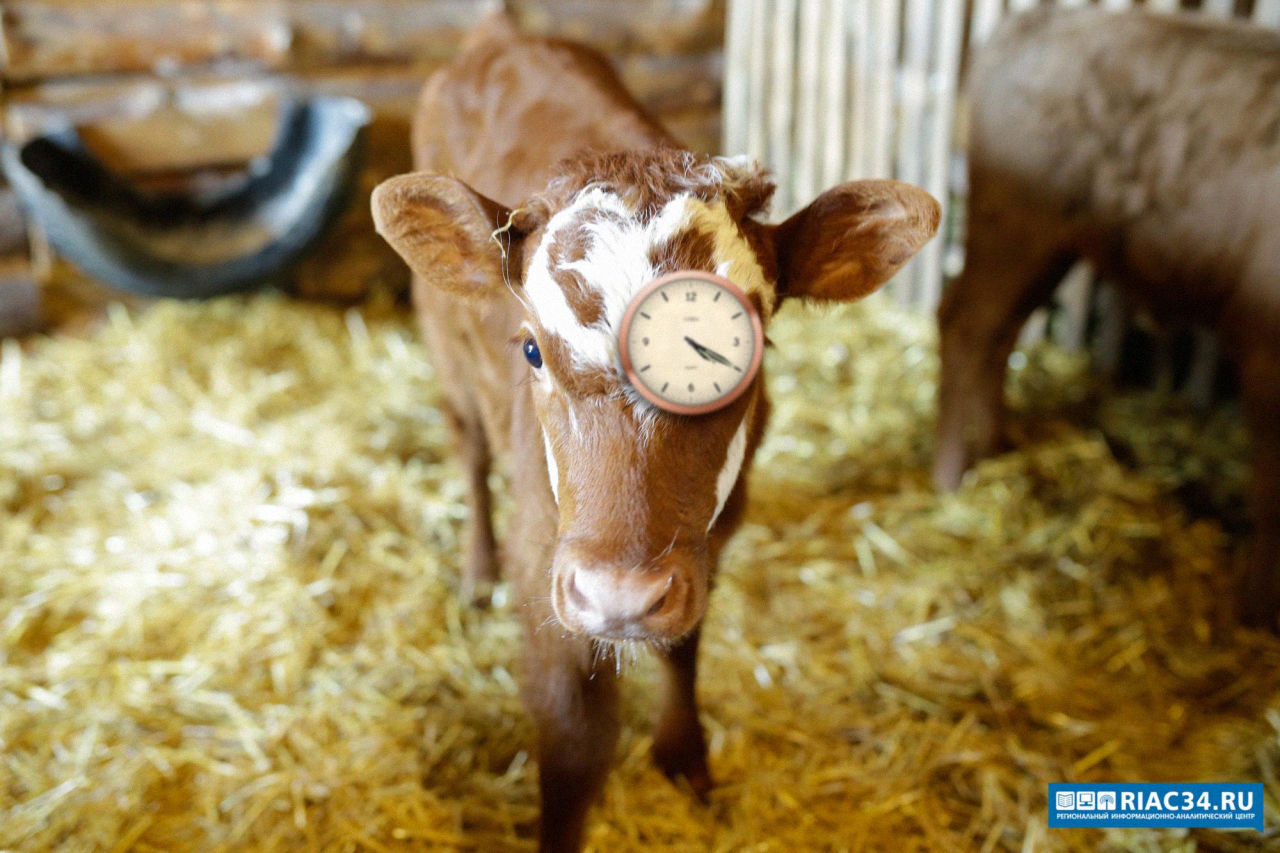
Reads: 4,20
